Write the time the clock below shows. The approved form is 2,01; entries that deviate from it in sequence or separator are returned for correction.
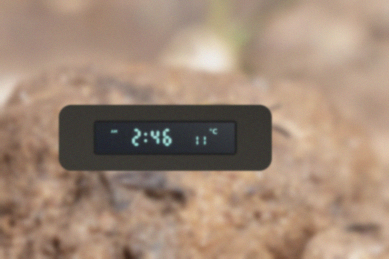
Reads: 2,46
